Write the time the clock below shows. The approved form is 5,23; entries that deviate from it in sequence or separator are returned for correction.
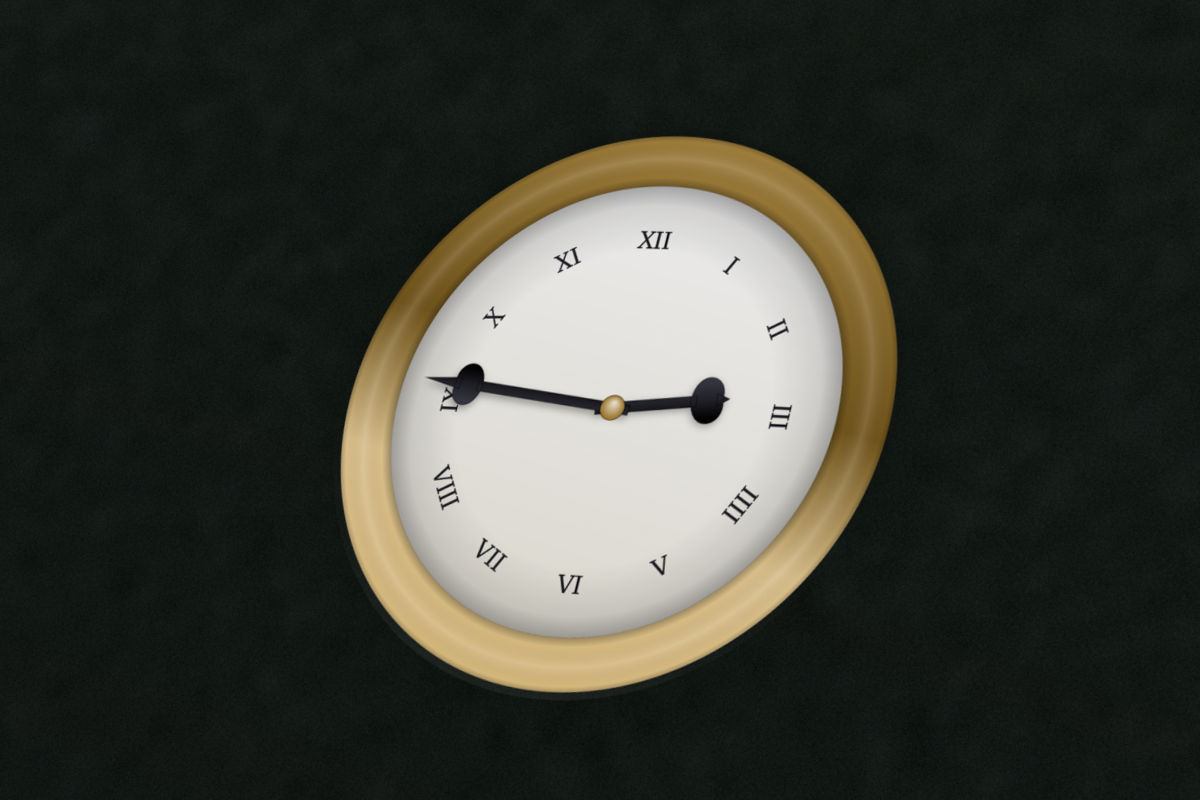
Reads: 2,46
